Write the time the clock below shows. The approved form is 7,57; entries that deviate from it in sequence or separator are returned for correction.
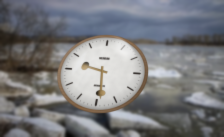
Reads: 9,29
